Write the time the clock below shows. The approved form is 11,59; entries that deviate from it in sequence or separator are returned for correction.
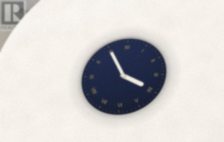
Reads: 3,55
